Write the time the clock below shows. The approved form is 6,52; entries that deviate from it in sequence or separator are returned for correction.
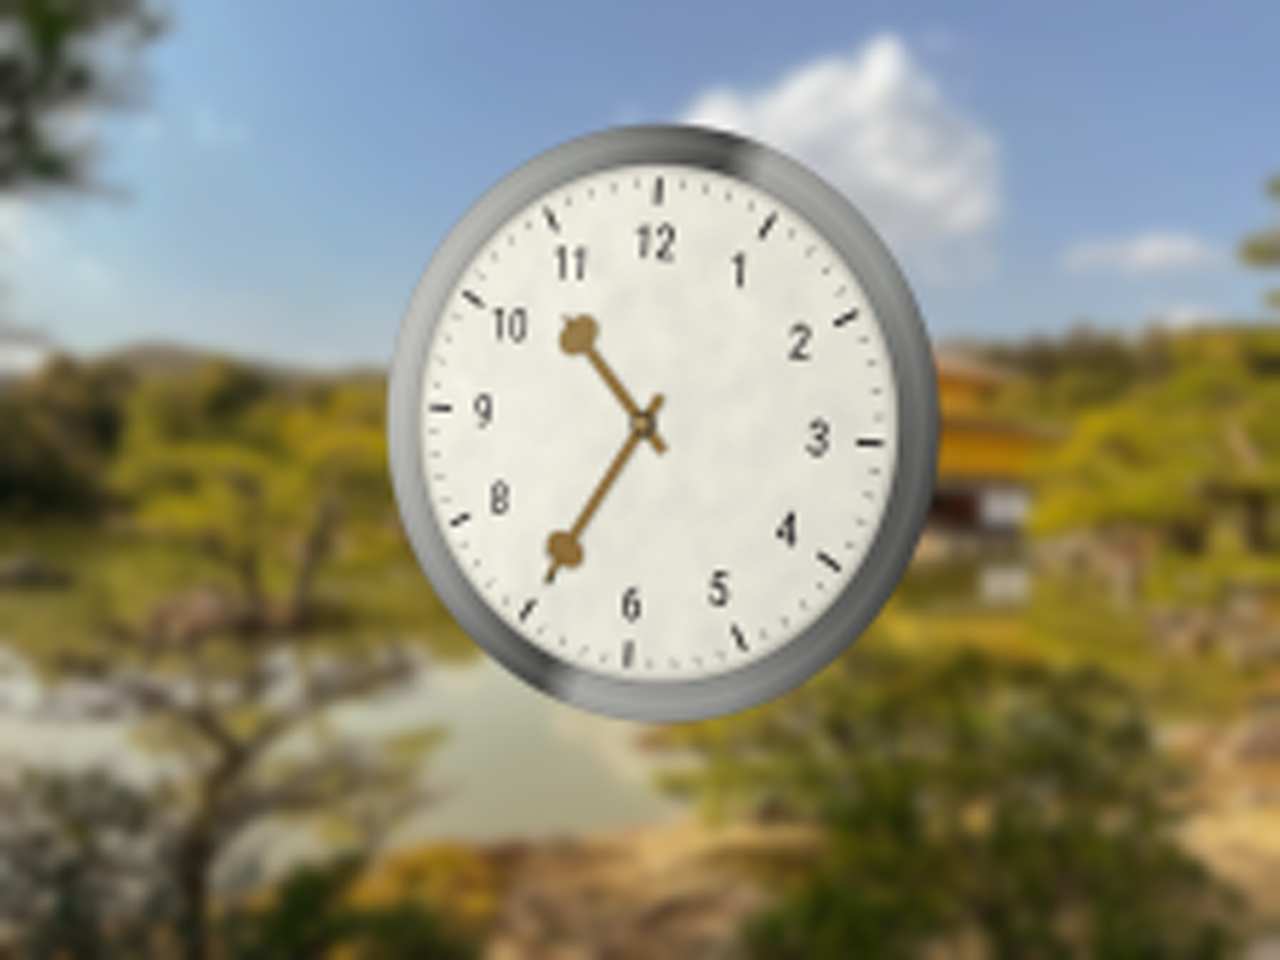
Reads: 10,35
